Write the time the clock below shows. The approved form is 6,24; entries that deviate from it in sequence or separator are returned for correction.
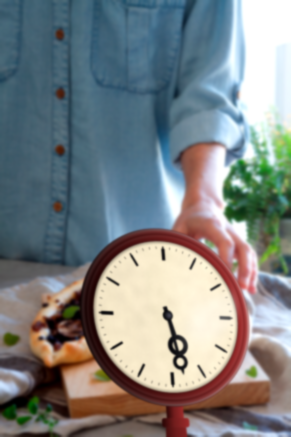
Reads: 5,28
